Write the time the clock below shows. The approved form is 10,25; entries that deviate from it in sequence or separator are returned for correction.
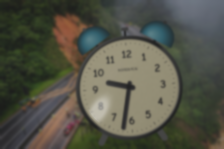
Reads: 9,32
